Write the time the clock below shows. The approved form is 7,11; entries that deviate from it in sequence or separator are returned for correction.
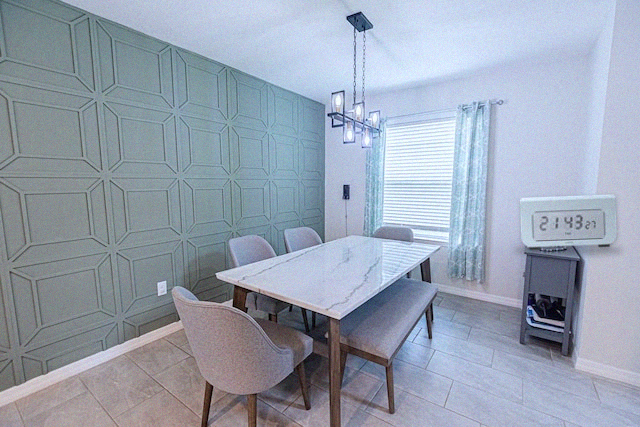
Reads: 21,43
